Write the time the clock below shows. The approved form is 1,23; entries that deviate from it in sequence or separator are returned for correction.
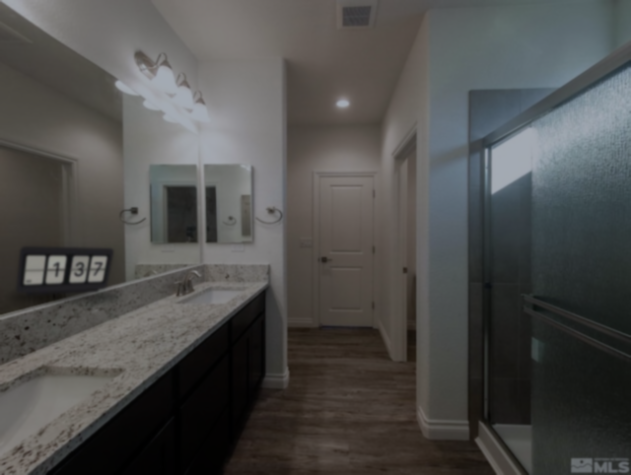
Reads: 1,37
